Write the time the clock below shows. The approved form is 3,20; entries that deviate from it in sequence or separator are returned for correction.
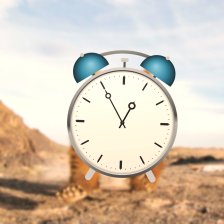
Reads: 12,55
